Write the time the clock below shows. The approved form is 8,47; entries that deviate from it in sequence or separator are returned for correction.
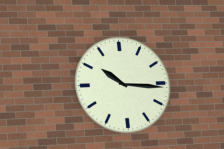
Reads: 10,16
